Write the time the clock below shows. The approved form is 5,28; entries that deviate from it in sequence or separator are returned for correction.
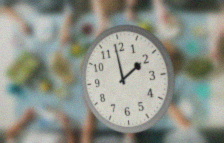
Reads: 1,59
